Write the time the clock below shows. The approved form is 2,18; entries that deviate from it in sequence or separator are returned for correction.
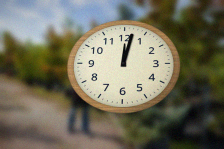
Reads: 12,02
